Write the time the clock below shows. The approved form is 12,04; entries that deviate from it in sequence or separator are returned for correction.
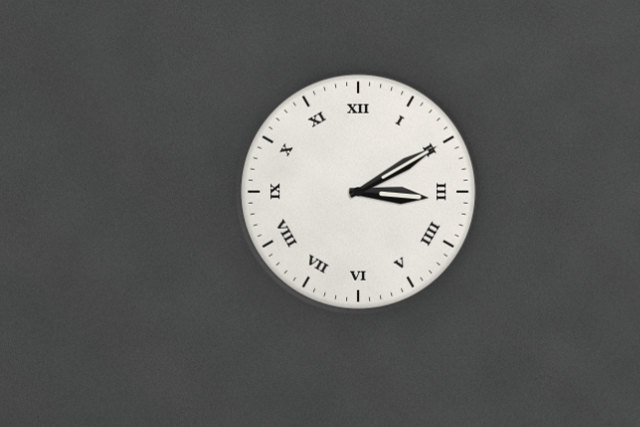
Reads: 3,10
